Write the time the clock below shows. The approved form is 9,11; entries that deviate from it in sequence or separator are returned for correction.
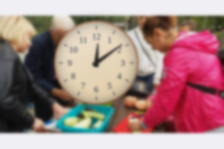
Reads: 12,09
